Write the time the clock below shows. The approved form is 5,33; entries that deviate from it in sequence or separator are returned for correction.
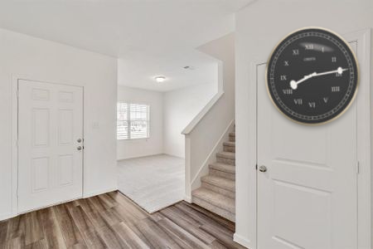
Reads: 8,14
